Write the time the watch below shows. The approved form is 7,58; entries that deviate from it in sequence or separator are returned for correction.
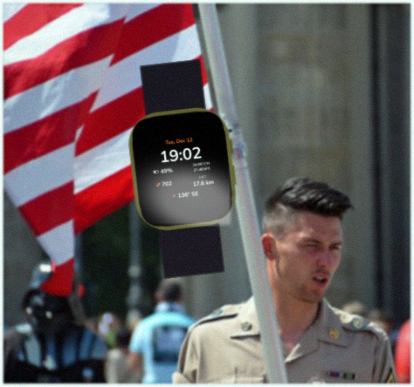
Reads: 19,02
